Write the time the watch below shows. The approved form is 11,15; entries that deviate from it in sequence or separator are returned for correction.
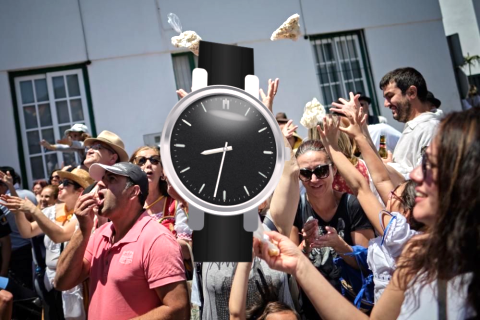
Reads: 8,32
